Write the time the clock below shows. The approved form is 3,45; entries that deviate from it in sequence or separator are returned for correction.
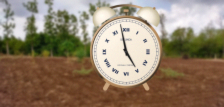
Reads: 4,58
